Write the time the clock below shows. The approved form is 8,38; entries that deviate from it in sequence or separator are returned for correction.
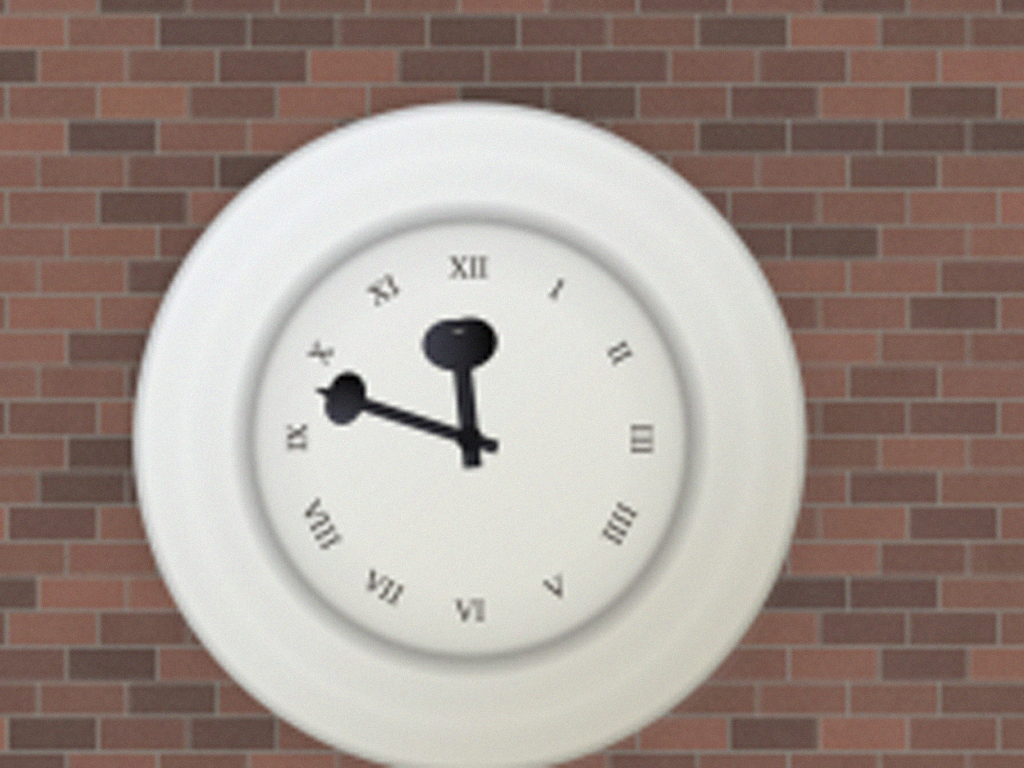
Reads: 11,48
